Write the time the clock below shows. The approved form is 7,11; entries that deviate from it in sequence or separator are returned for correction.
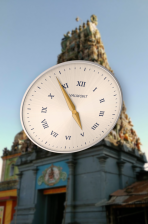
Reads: 4,54
